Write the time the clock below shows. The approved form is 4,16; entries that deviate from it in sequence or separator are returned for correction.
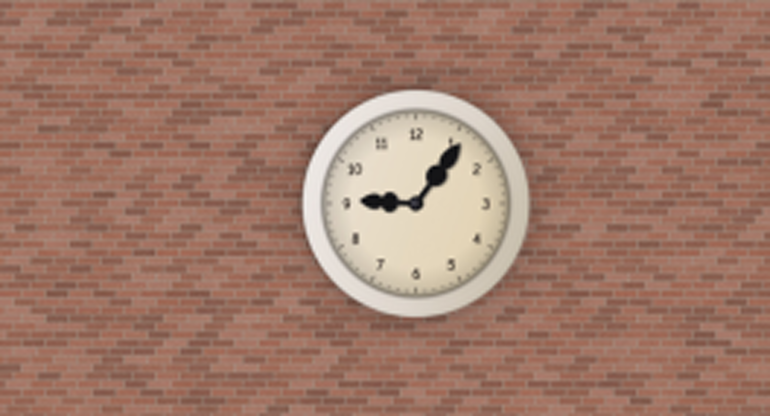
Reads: 9,06
